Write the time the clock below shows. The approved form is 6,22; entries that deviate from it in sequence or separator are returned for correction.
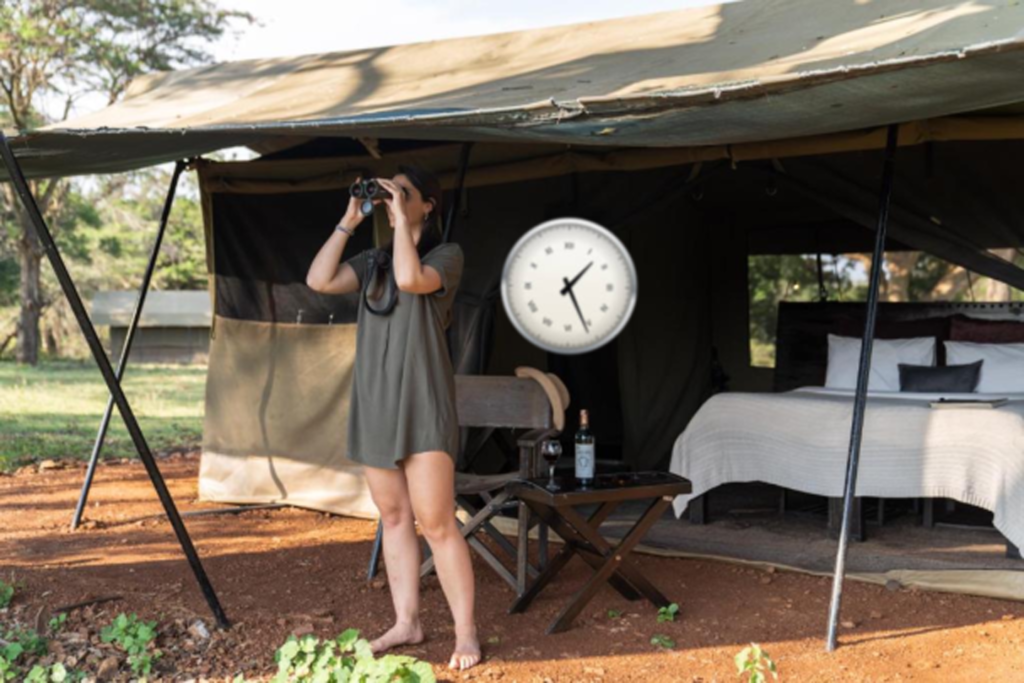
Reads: 1,26
